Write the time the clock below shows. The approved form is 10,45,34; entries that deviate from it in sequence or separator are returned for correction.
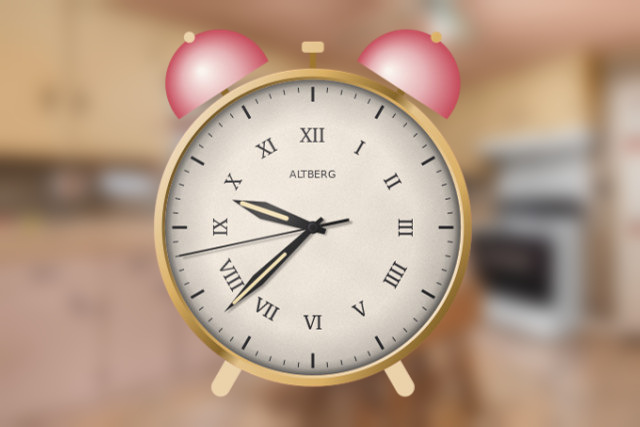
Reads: 9,37,43
